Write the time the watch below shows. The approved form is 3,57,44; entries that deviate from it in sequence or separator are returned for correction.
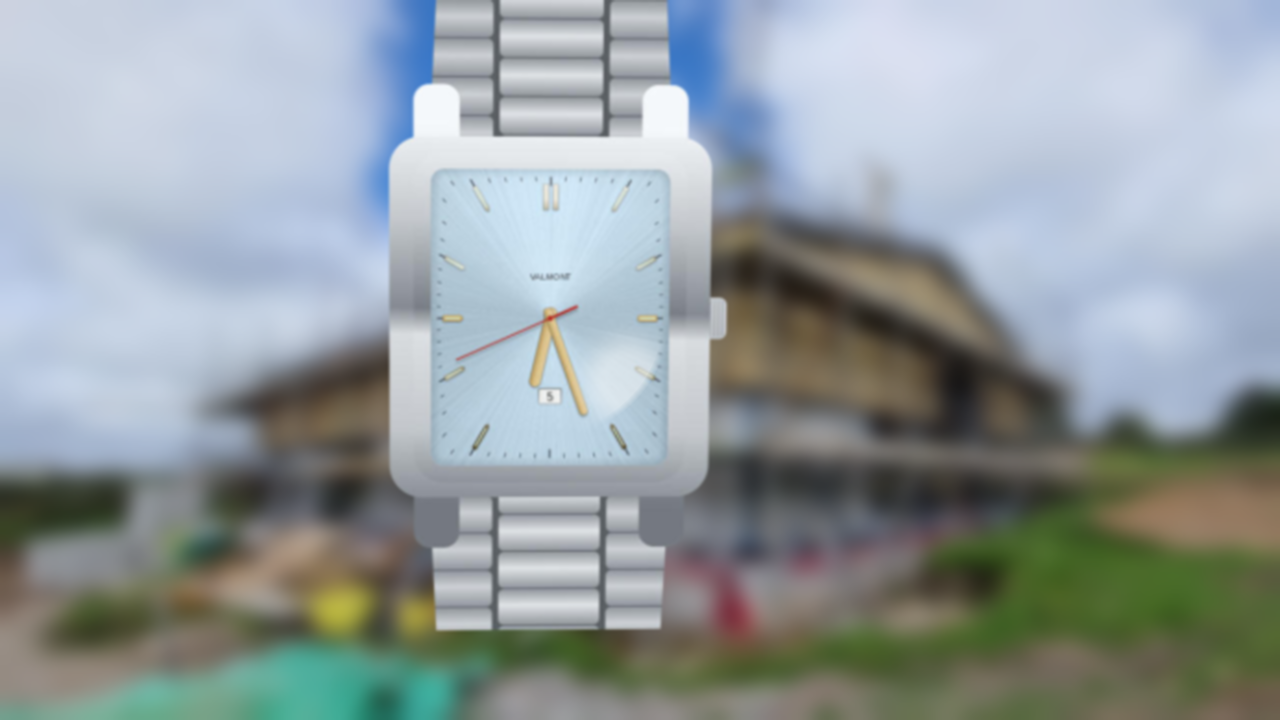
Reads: 6,26,41
